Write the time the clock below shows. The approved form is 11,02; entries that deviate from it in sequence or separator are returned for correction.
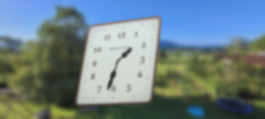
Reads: 1,32
